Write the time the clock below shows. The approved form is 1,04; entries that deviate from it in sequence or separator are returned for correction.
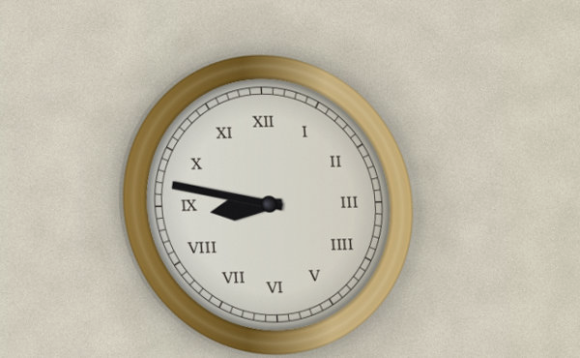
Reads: 8,47
